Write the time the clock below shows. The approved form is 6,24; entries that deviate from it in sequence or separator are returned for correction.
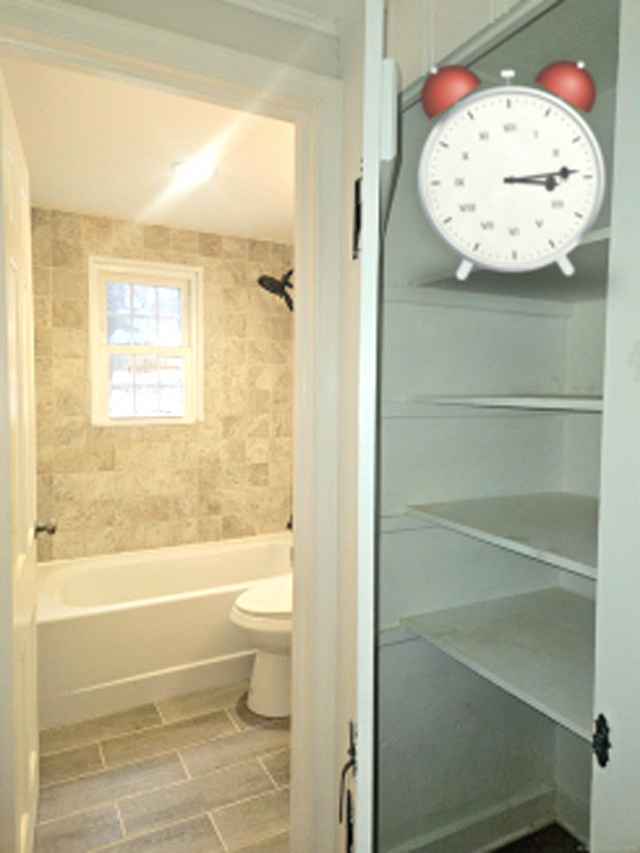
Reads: 3,14
